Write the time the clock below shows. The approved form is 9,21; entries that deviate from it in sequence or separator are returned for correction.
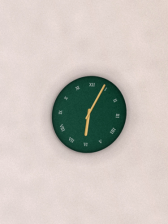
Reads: 6,04
